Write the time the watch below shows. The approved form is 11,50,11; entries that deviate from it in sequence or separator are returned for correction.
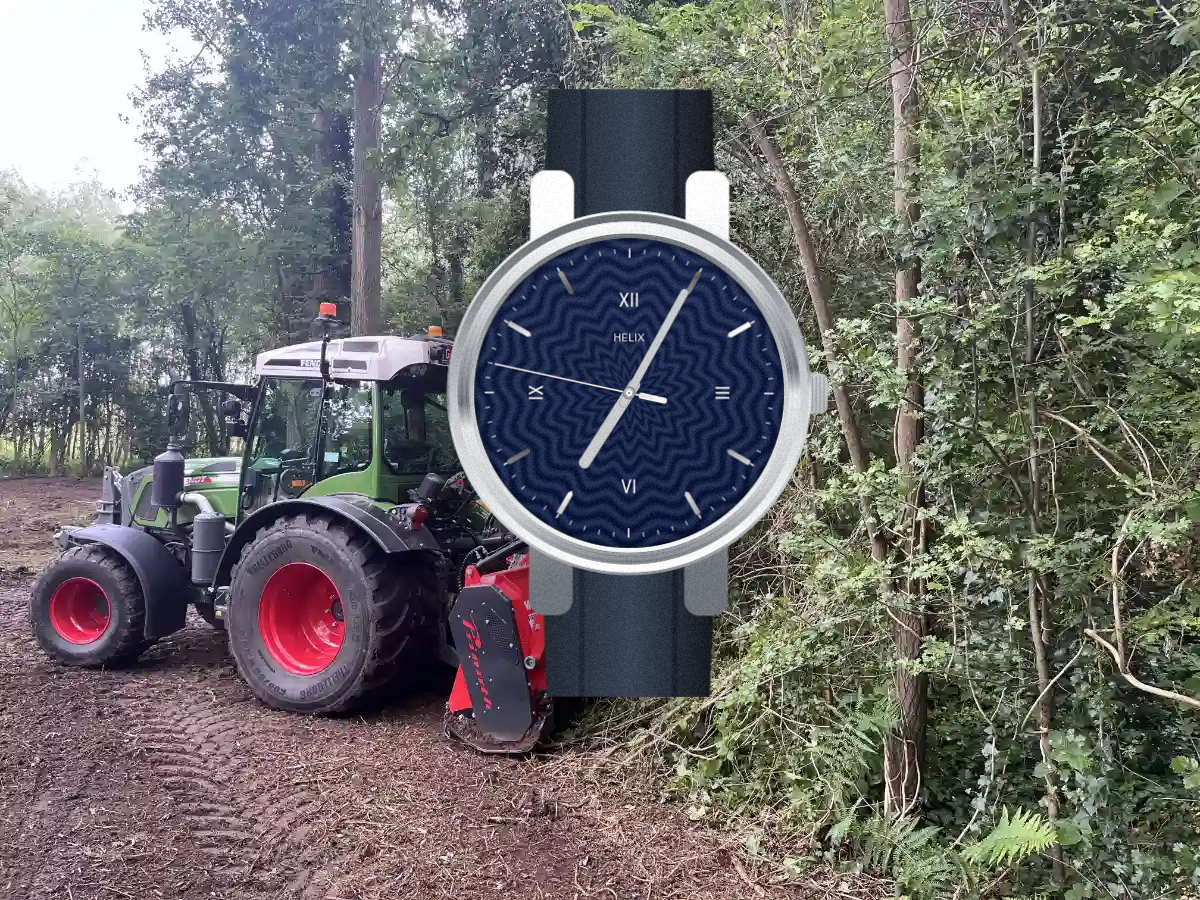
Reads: 7,04,47
